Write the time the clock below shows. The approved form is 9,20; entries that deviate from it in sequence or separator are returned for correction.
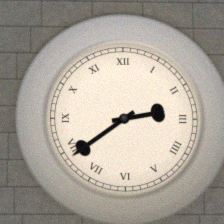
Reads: 2,39
